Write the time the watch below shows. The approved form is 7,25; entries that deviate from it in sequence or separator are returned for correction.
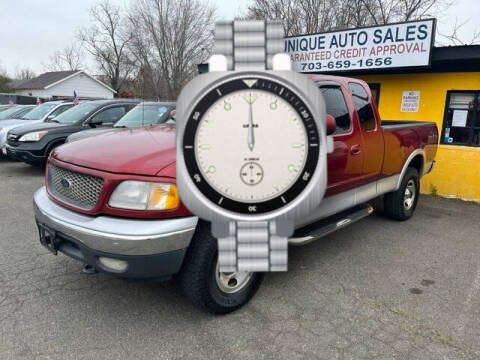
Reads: 12,00
